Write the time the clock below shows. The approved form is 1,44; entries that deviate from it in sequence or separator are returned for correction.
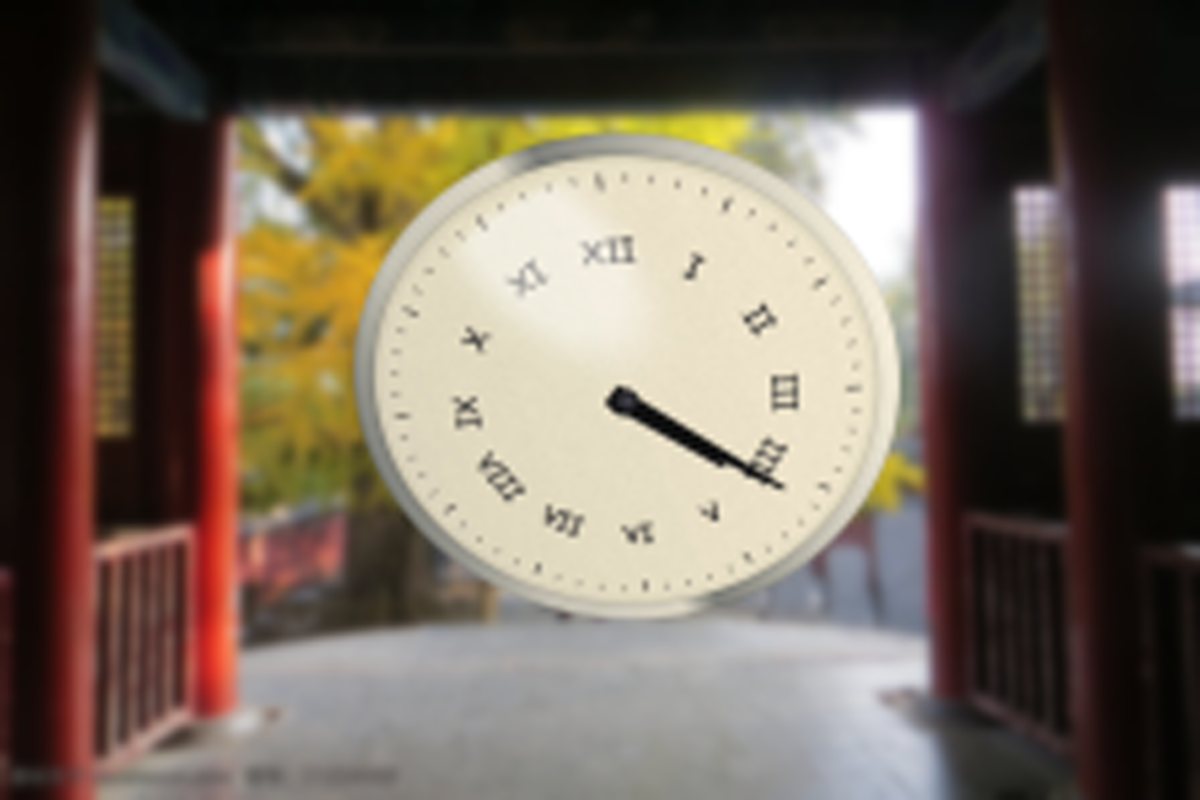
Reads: 4,21
